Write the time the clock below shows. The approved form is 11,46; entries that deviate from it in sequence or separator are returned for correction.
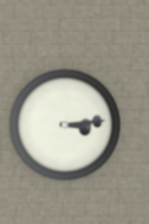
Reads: 3,14
